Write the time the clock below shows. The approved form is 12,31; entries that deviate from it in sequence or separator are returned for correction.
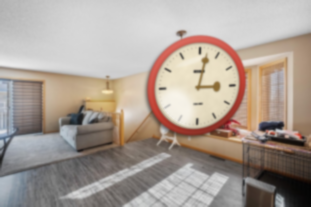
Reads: 3,02
